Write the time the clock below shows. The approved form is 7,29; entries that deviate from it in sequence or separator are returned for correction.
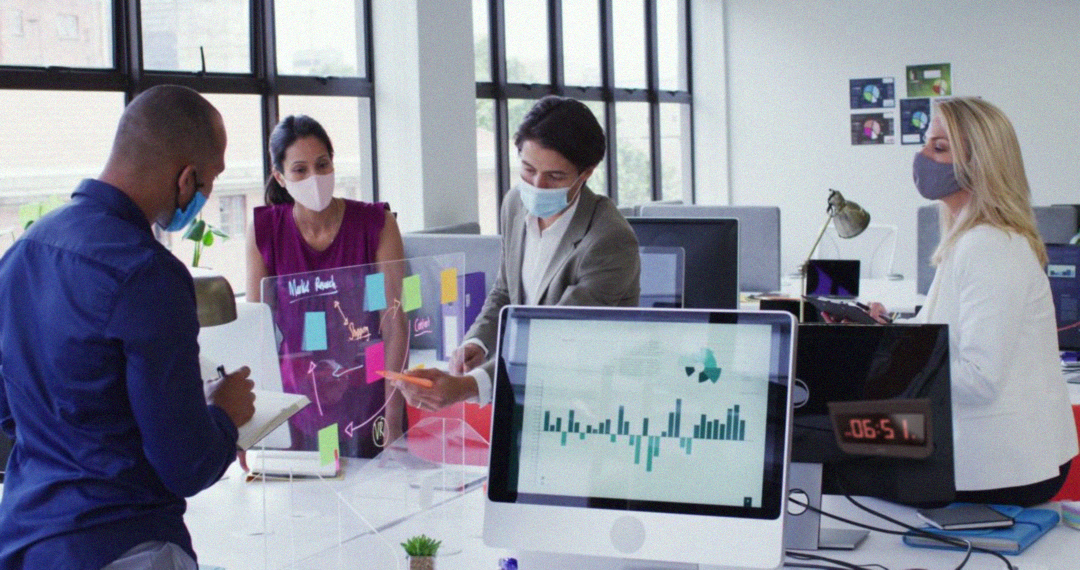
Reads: 6,51
